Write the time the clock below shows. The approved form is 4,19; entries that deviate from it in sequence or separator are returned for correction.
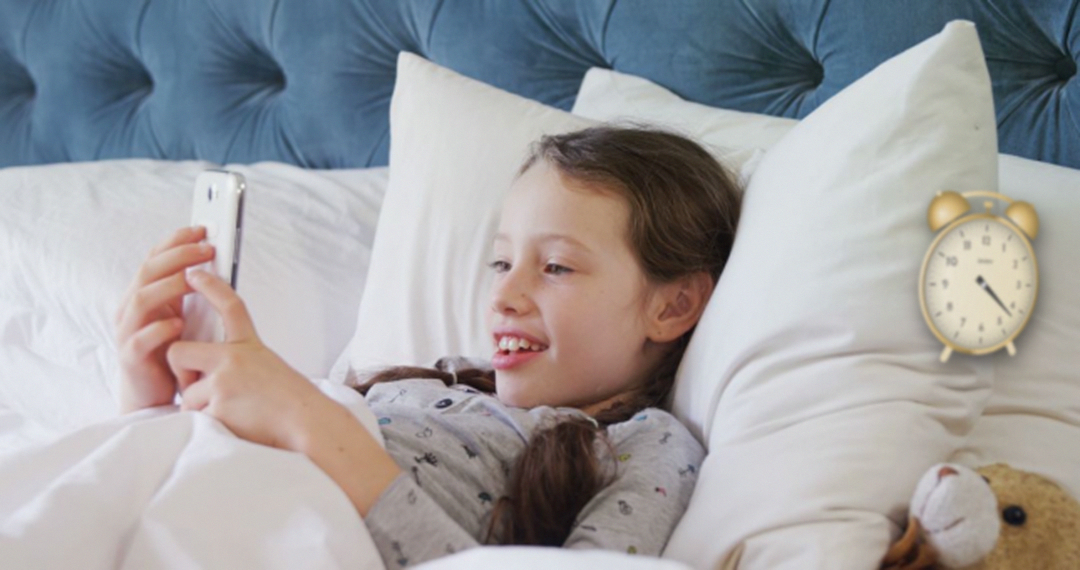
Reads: 4,22
